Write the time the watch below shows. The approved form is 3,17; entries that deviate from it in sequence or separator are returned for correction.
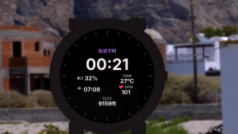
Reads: 0,21
